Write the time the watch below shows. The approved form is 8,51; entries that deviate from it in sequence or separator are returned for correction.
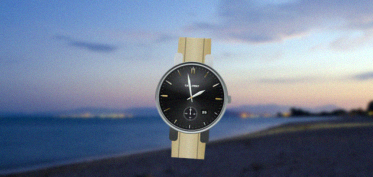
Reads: 1,58
